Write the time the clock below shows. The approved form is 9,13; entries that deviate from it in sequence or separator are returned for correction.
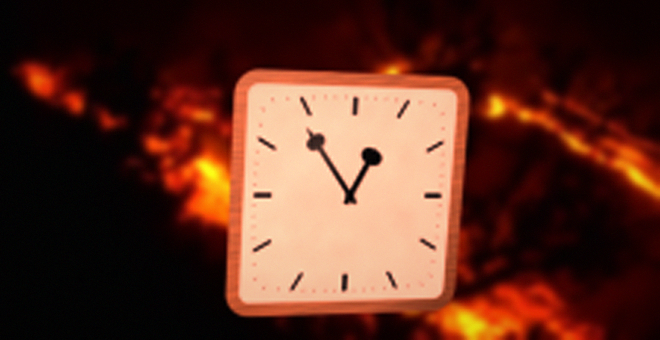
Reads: 12,54
